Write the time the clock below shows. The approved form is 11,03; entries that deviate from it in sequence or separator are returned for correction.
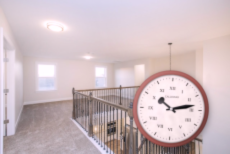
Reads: 10,13
